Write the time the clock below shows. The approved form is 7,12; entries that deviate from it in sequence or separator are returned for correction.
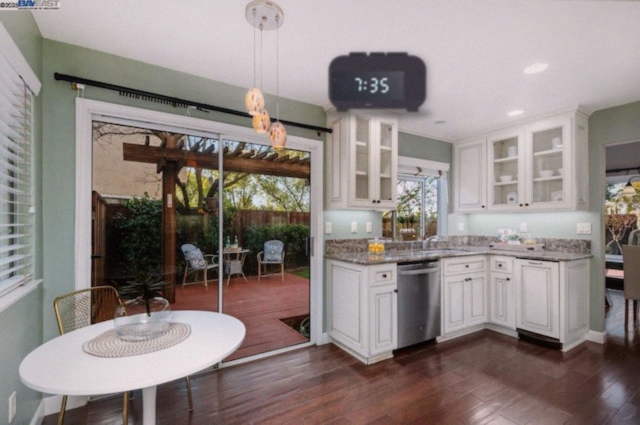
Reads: 7,35
